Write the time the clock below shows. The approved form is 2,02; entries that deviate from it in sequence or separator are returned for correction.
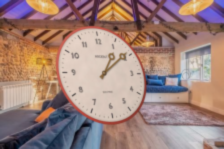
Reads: 1,09
